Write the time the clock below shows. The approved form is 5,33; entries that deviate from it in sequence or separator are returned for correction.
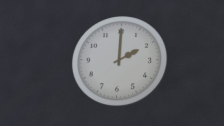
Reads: 2,00
